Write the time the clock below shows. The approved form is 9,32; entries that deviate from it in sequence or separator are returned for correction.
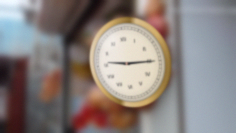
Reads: 9,15
